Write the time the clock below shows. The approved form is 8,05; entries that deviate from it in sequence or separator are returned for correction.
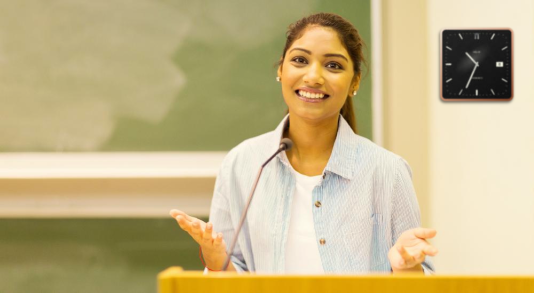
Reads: 10,34
